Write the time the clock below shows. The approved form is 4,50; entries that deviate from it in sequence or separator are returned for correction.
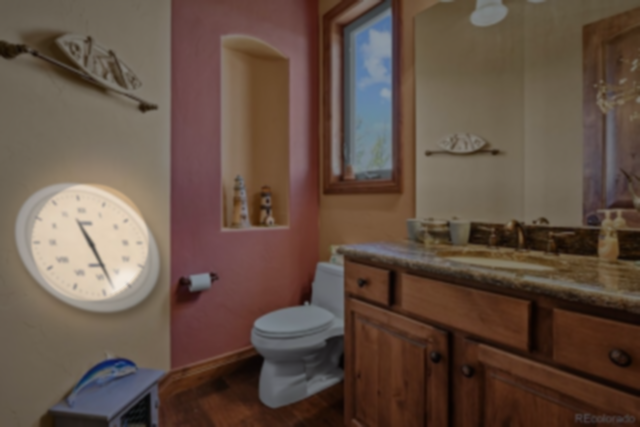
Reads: 11,28
